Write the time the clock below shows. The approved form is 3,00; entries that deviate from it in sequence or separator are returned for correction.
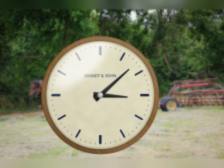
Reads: 3,08
